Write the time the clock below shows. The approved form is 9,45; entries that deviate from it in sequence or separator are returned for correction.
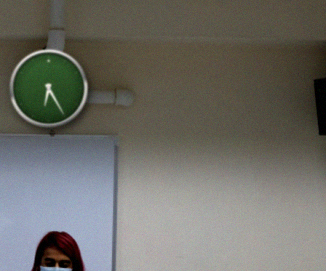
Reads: 6,25
